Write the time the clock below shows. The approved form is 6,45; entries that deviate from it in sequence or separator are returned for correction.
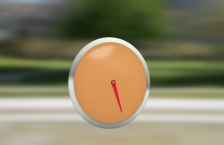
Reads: 5,27
